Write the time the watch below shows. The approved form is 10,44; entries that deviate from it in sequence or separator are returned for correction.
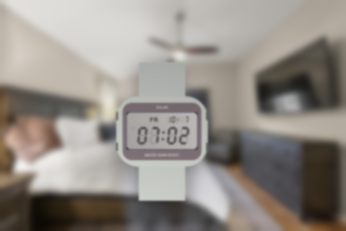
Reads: 7,02
